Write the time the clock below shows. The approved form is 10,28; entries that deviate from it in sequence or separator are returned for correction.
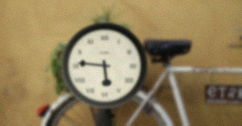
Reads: 5,46
